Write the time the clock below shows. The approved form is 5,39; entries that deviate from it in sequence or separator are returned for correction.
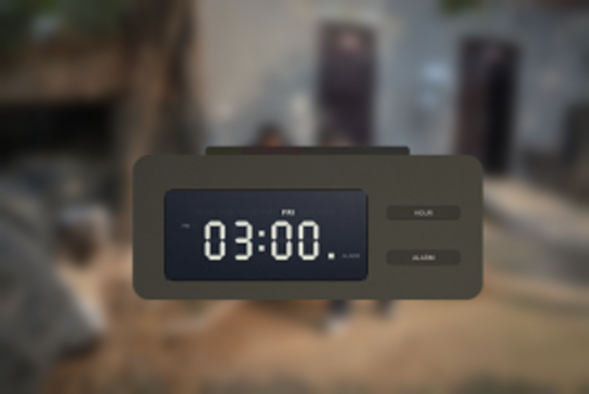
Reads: 3,00
